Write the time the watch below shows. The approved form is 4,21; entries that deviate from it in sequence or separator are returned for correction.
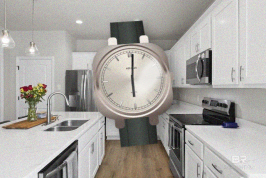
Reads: 6,01
